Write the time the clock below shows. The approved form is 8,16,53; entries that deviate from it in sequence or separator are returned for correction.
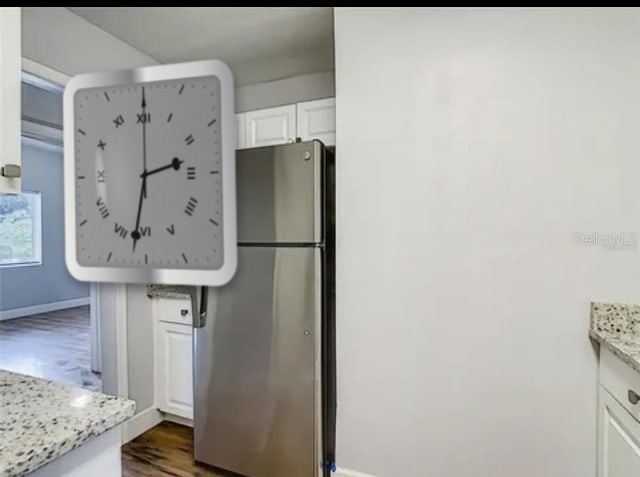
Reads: 2,32,00
